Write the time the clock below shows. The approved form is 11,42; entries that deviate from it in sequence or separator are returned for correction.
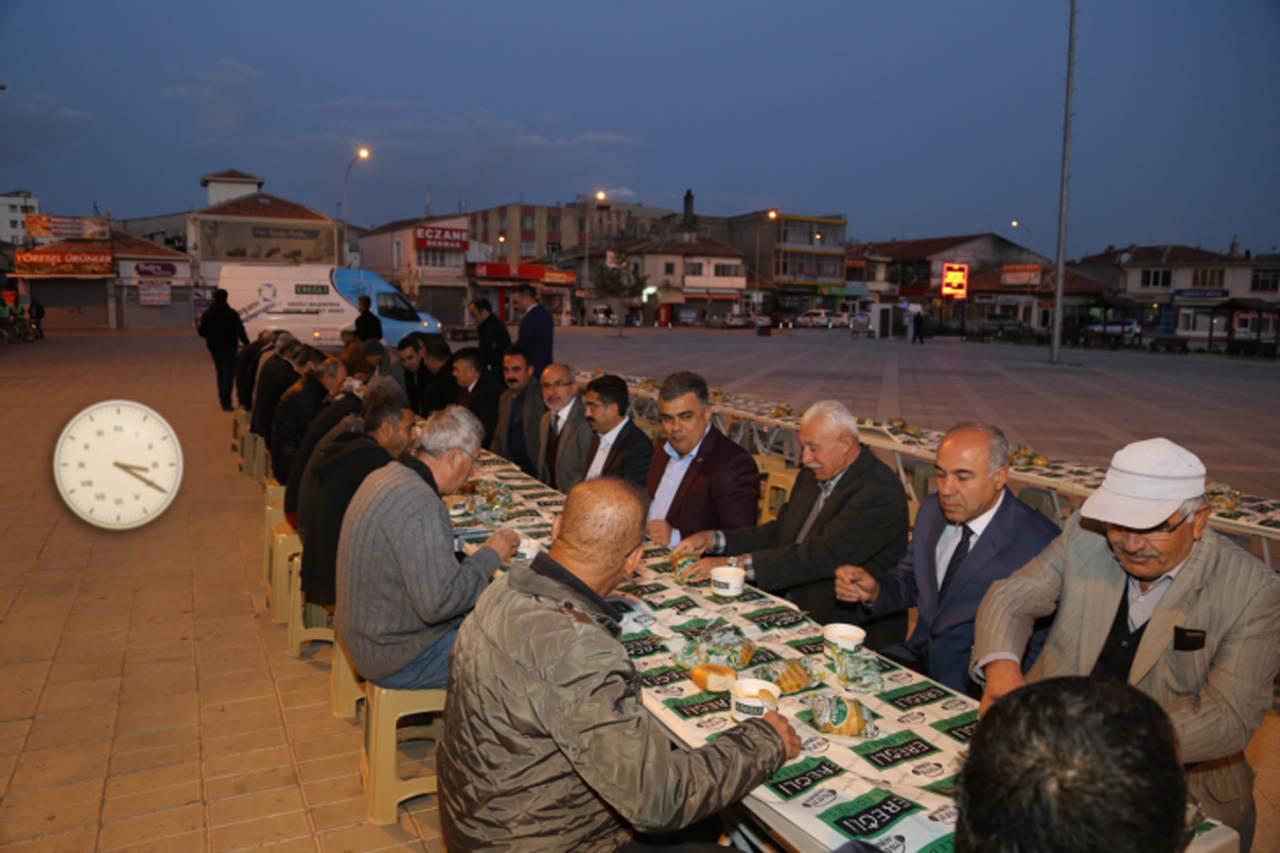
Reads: 3,20
